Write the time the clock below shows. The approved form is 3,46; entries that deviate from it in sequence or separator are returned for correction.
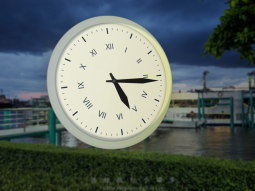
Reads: 5,16
